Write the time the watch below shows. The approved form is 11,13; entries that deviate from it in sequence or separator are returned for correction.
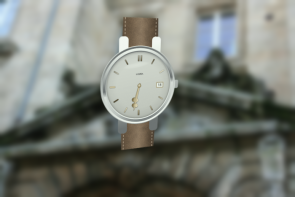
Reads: 6,32
